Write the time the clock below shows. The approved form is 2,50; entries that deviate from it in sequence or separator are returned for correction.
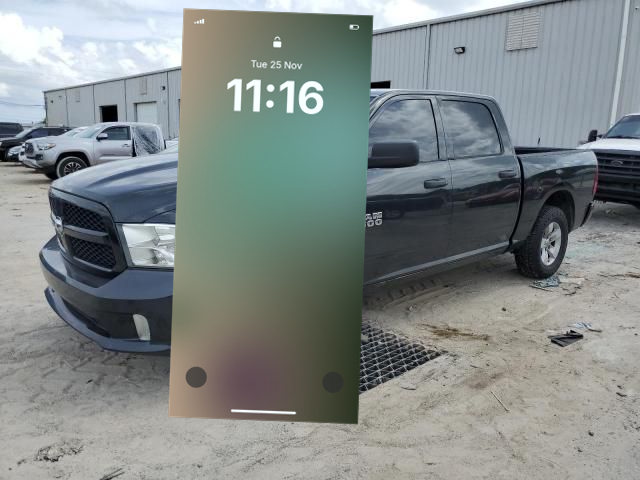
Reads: 11,16
